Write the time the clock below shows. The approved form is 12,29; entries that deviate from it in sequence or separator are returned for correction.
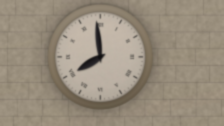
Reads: 7,59
